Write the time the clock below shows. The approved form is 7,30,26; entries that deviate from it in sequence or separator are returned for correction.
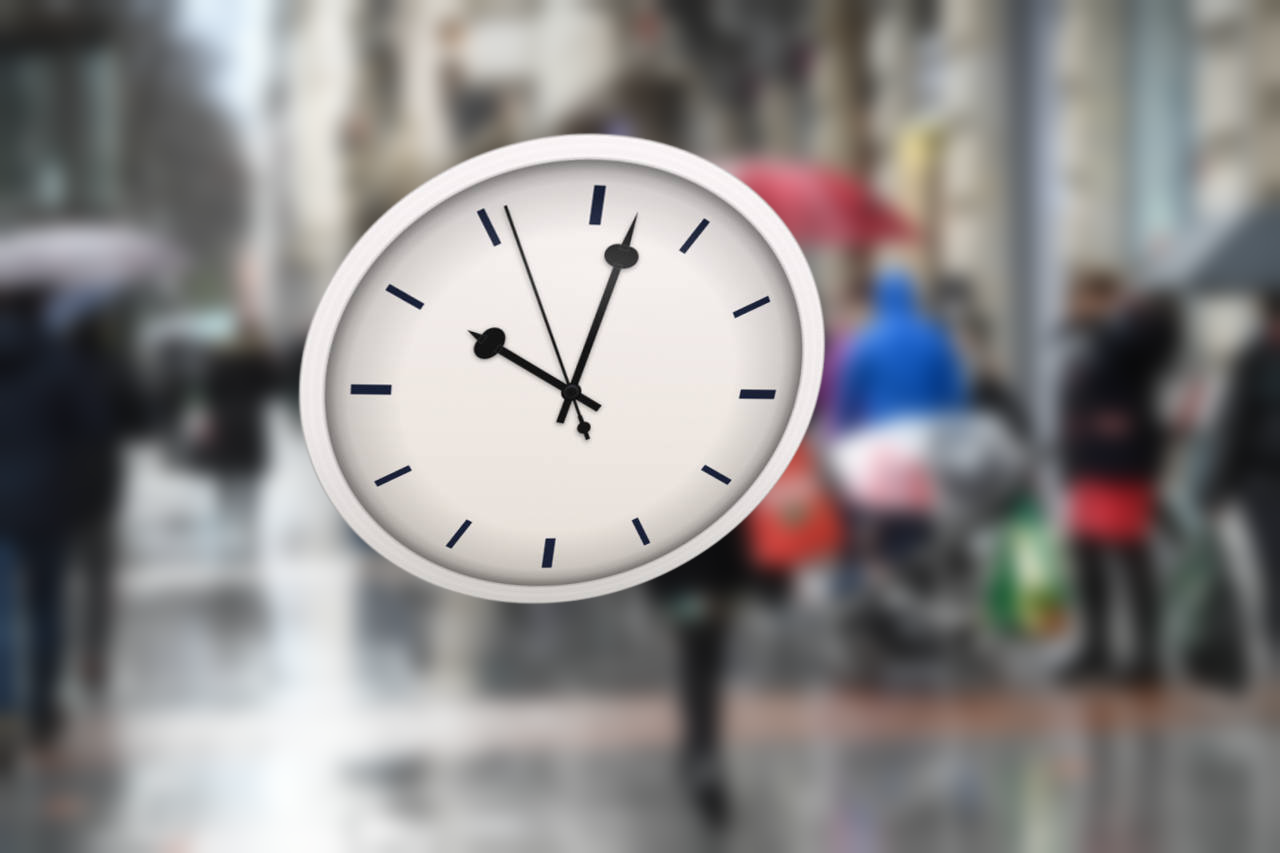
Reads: 10,01,56
